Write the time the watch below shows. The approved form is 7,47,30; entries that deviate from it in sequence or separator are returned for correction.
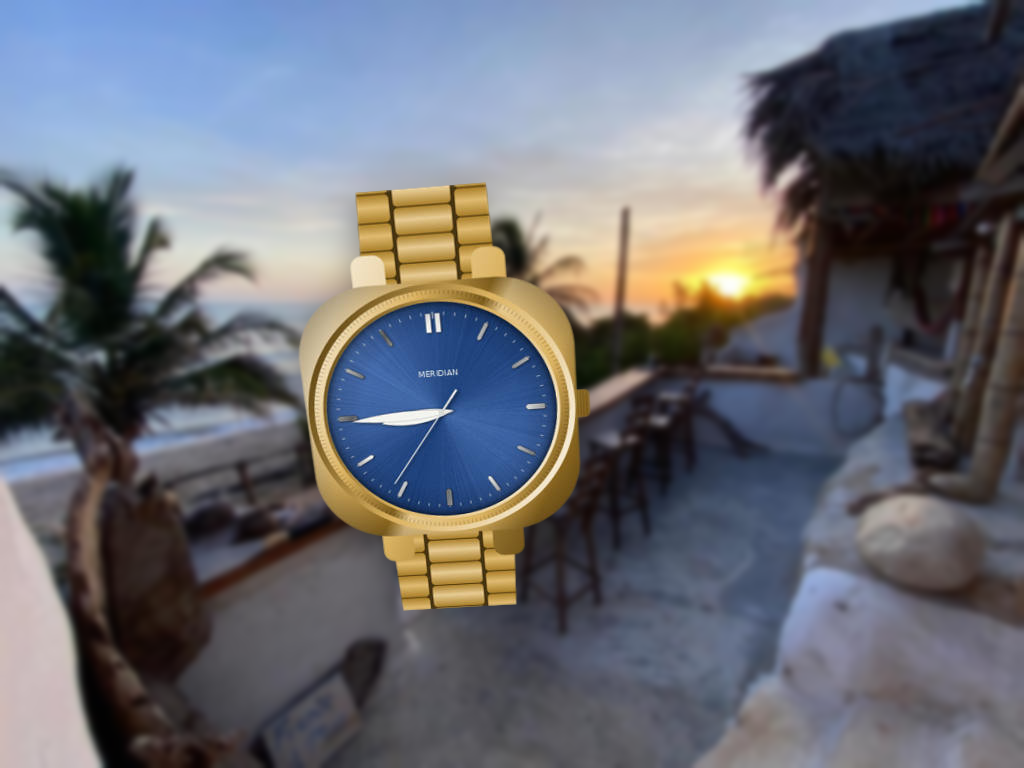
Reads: 8,44,36
